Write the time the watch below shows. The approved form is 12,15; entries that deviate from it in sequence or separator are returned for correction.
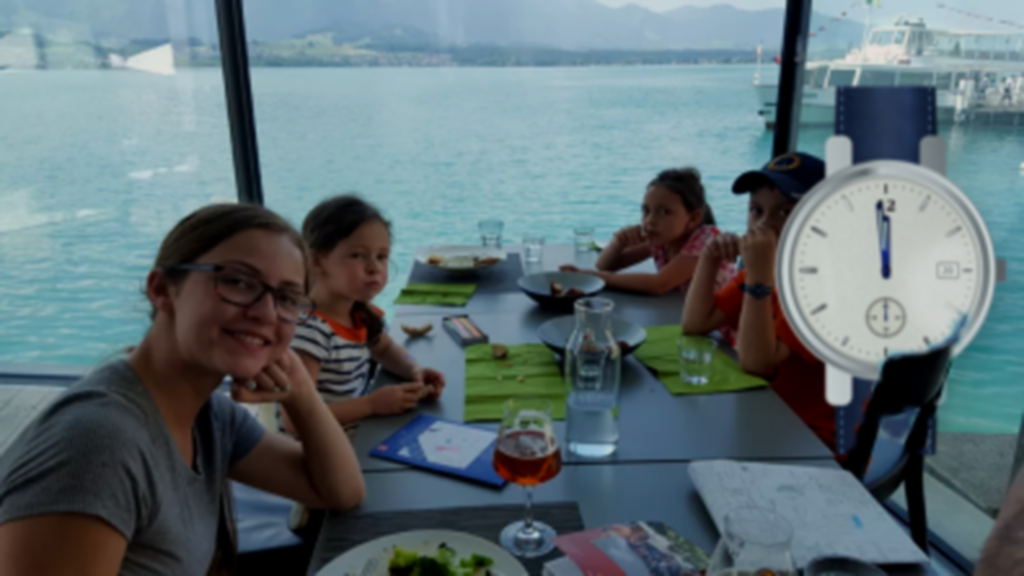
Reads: 11,59
